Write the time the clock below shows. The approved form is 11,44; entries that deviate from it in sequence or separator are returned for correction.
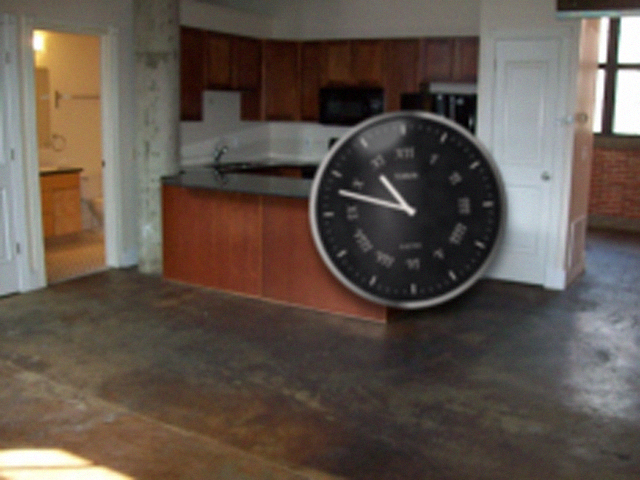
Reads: 10,48
